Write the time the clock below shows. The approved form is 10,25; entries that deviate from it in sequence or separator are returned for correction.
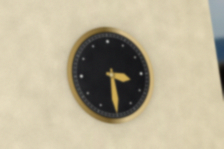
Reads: 3,30
